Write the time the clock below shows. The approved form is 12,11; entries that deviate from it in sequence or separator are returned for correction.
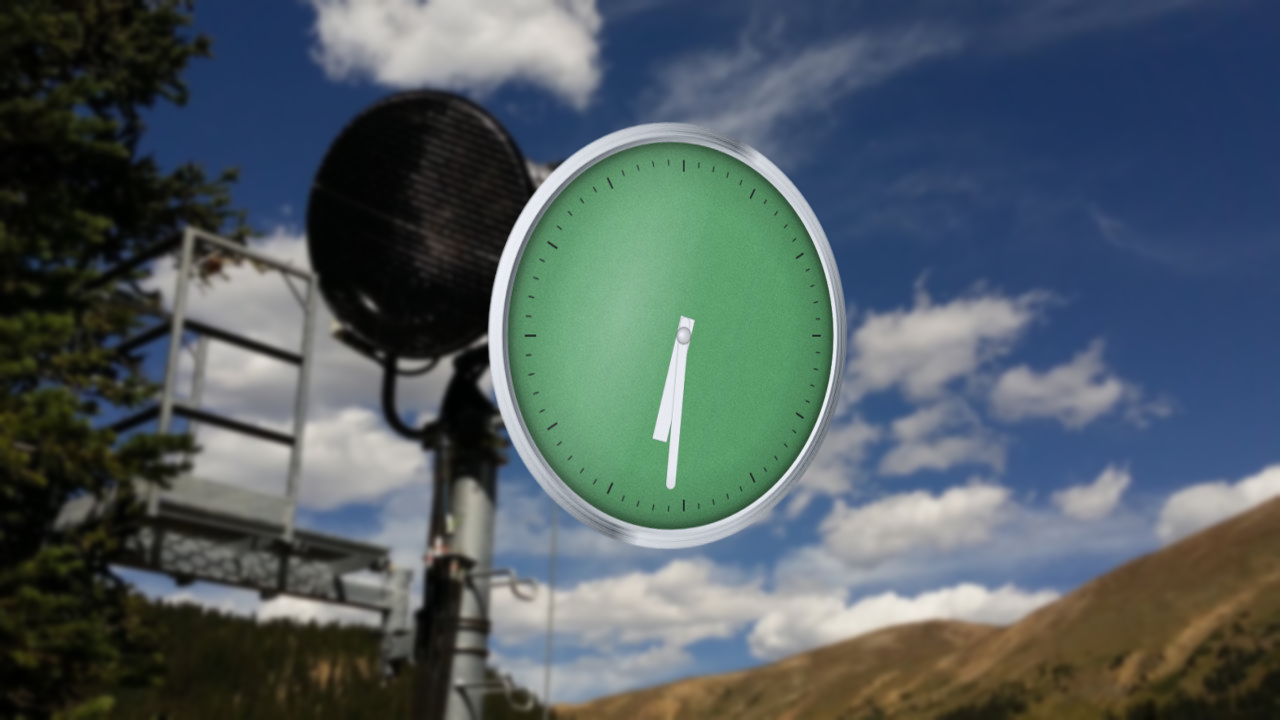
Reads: 6,31
